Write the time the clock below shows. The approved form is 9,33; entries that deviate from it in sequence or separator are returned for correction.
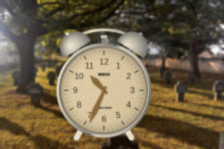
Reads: 10,34
